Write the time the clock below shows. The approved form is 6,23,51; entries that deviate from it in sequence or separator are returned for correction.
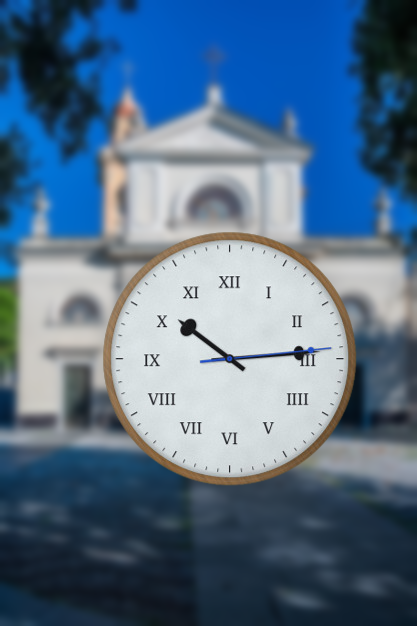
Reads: 10,14,14
